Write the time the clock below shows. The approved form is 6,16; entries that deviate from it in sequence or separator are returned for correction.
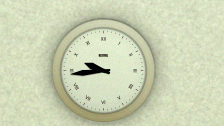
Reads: 9,44
